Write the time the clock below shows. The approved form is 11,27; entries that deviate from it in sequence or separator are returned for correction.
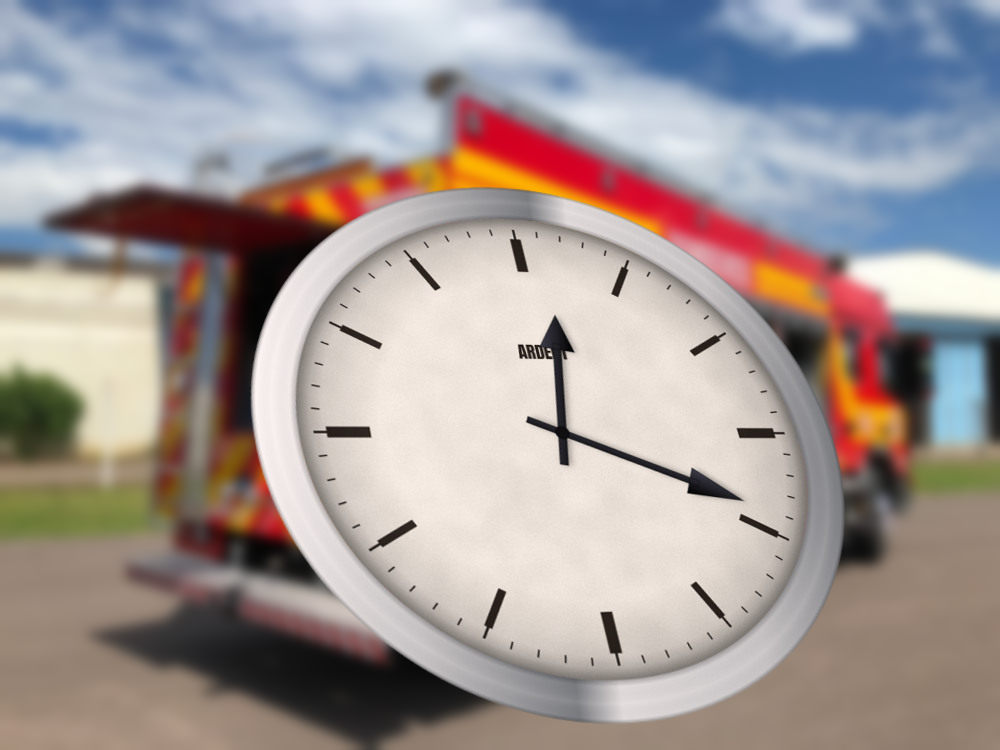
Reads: 12,19
